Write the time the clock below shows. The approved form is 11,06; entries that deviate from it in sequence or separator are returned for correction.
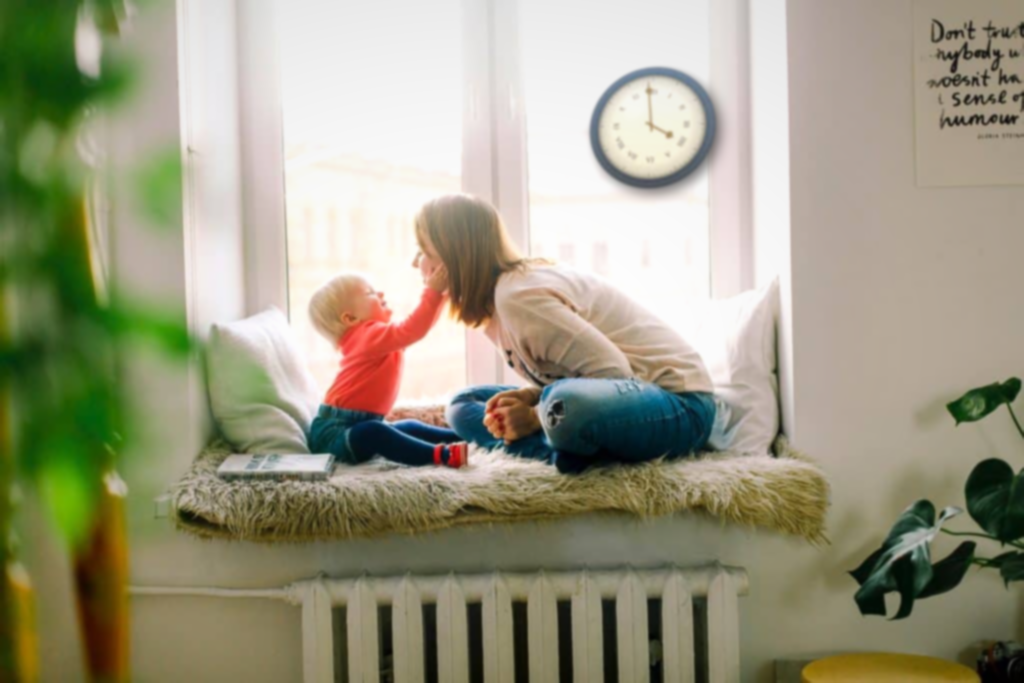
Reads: 3,59
